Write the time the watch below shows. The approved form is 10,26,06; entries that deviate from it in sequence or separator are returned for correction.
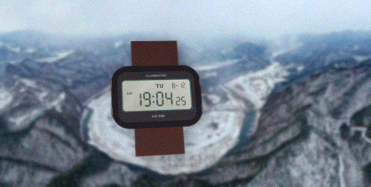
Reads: 19,04,25
